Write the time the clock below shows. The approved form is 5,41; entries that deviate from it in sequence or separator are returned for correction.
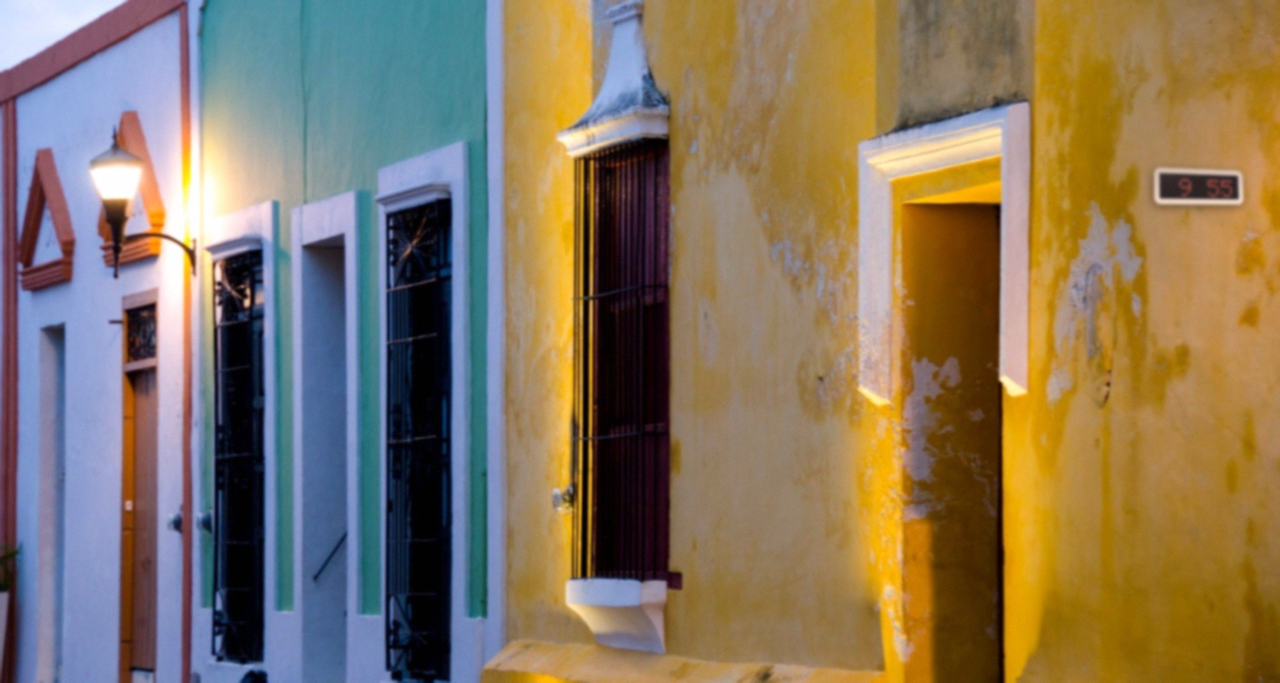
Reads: 9,55
